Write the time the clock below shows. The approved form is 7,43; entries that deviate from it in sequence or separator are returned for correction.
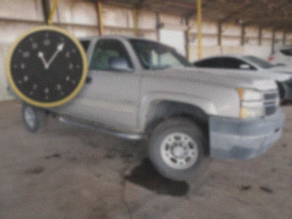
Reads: 11,06
